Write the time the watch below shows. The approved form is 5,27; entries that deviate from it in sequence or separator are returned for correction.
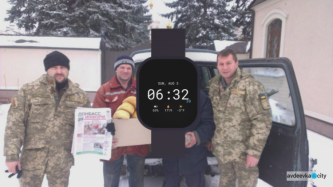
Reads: 6,32
